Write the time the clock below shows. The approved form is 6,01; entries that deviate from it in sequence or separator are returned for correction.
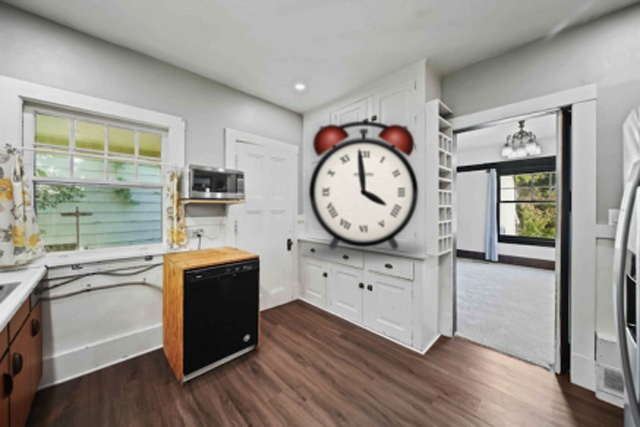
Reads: 3,59
